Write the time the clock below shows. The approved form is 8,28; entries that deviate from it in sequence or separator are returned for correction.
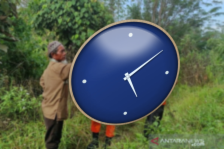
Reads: 5,09
